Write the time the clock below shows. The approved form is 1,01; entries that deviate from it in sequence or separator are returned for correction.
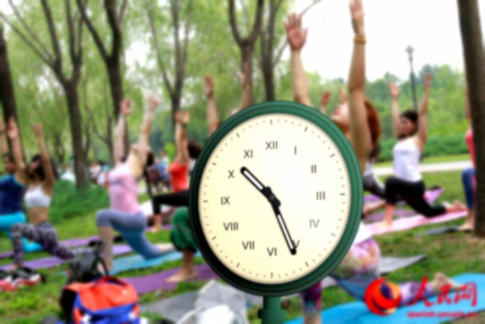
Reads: 10,26
